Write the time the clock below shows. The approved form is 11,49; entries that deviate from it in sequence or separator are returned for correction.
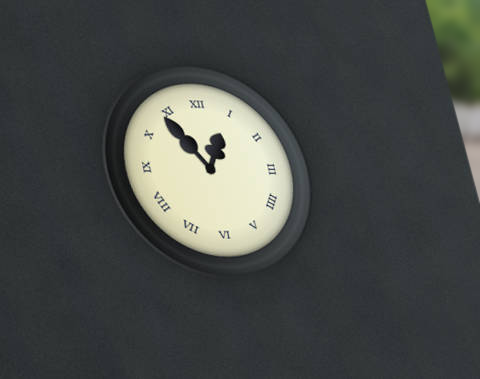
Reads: 12,54
